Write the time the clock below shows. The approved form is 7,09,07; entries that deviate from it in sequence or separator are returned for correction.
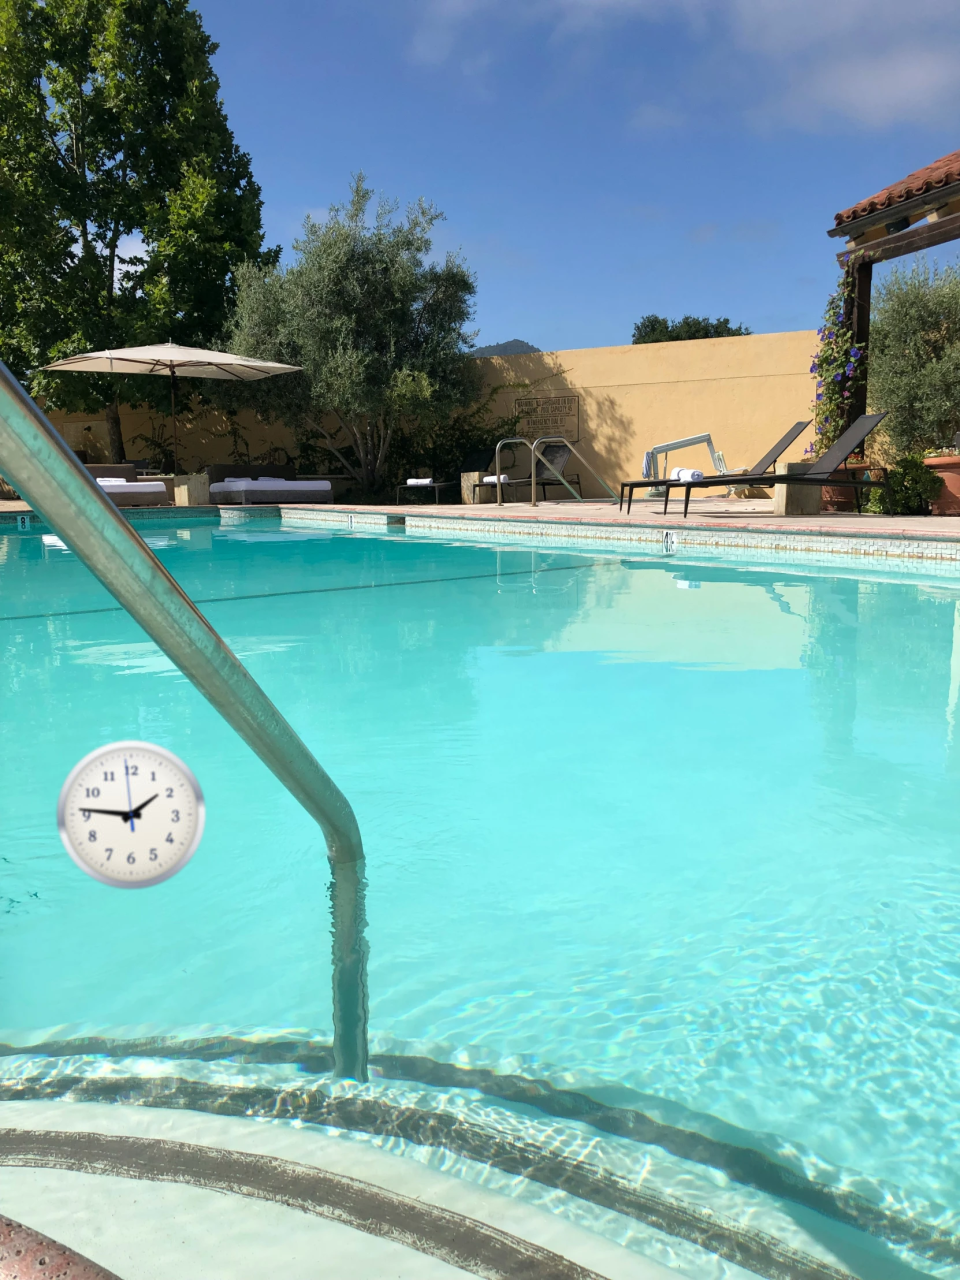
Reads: 1,45,59
